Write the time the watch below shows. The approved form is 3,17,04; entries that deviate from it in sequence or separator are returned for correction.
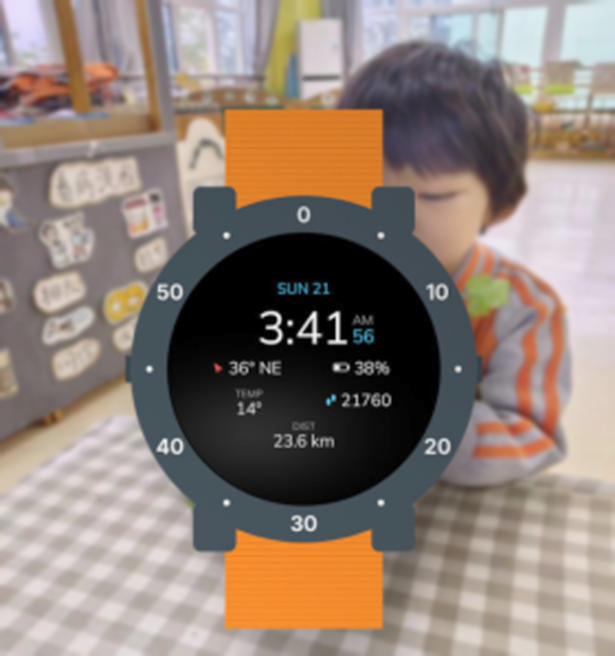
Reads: 3,41,56
